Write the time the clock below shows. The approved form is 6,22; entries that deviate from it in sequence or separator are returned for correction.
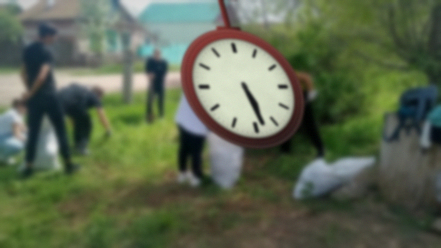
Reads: 5,28
